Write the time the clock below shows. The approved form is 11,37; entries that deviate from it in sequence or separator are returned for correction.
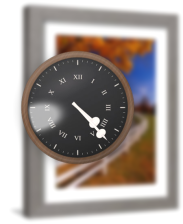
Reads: 4,23
